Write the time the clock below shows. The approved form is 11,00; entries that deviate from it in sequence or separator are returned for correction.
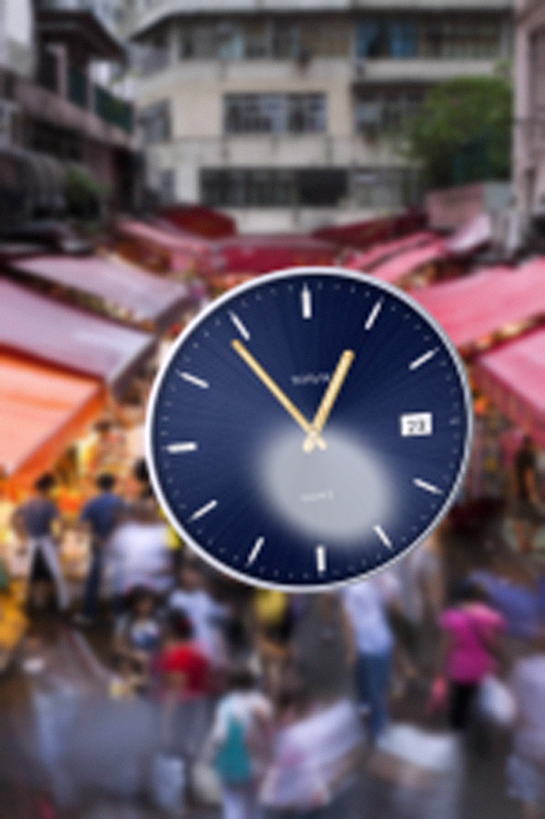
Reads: 12,54
